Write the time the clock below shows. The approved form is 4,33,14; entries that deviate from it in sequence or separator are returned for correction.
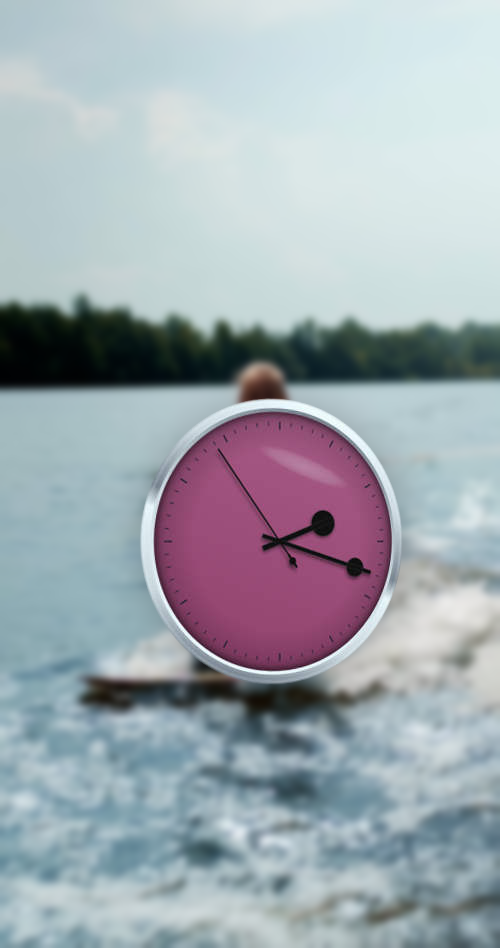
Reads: 2,17,54
